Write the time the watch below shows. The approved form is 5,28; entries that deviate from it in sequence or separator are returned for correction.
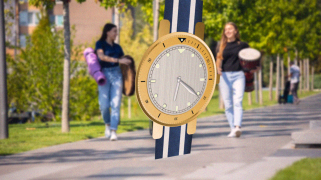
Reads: 6,21
